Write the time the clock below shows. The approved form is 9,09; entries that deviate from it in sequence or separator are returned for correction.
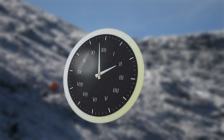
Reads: 1,58
